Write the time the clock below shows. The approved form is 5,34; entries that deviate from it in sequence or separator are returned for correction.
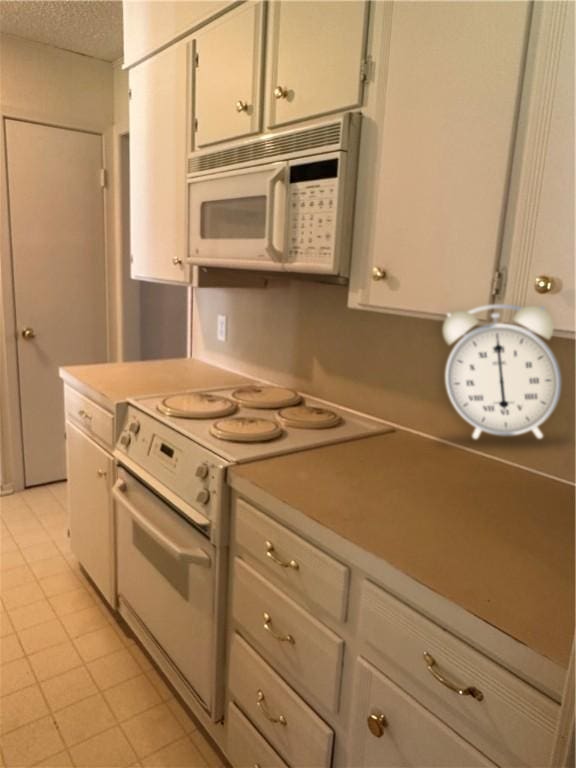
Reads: 6,00
